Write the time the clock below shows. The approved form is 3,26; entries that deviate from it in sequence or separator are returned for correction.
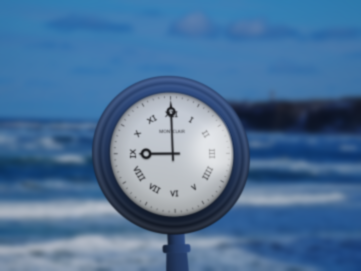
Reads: 9,00
